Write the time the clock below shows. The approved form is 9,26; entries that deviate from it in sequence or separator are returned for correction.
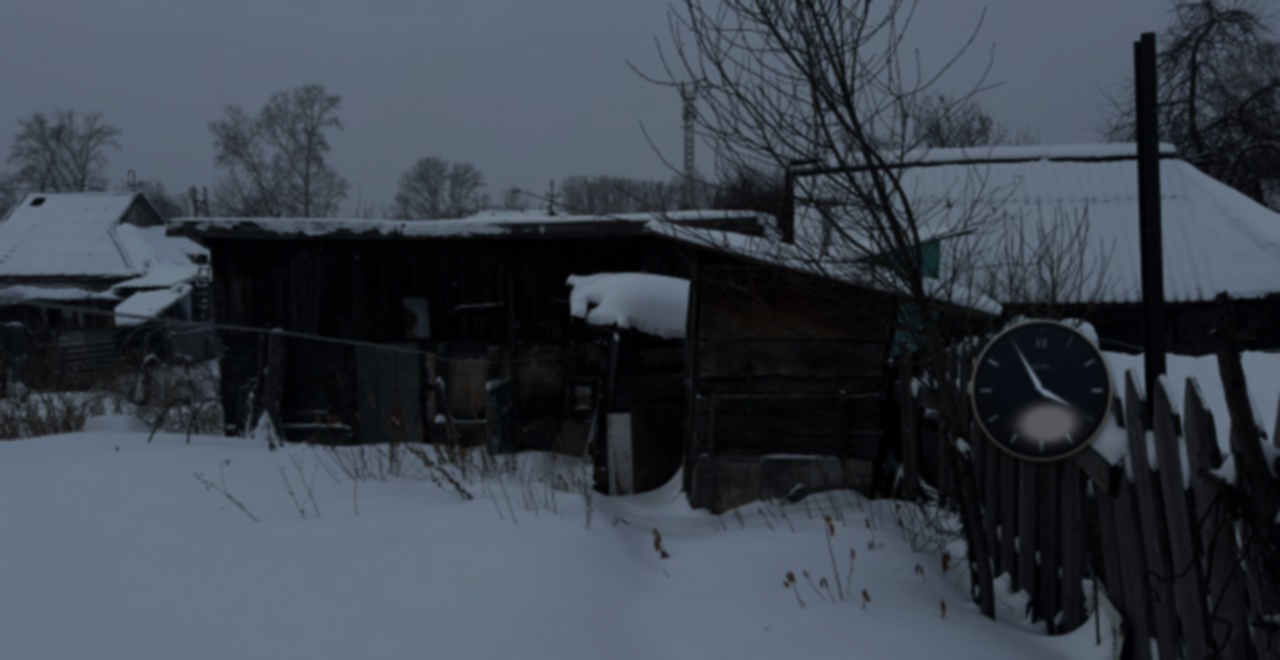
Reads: 3,55
